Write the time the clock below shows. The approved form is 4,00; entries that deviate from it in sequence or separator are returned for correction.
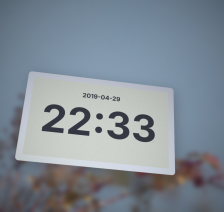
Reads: 22,33
